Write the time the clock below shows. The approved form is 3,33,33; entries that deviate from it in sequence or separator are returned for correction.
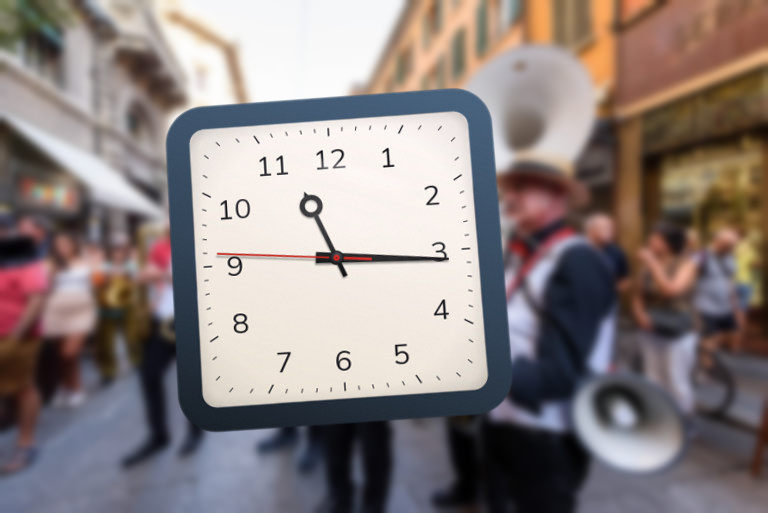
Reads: 11,15,46
